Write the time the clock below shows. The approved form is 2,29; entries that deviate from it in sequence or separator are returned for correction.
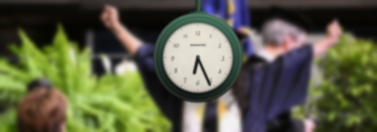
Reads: 6,26
